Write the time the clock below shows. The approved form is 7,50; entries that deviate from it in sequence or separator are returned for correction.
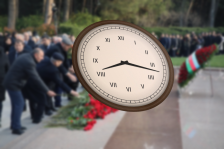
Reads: 8,17
